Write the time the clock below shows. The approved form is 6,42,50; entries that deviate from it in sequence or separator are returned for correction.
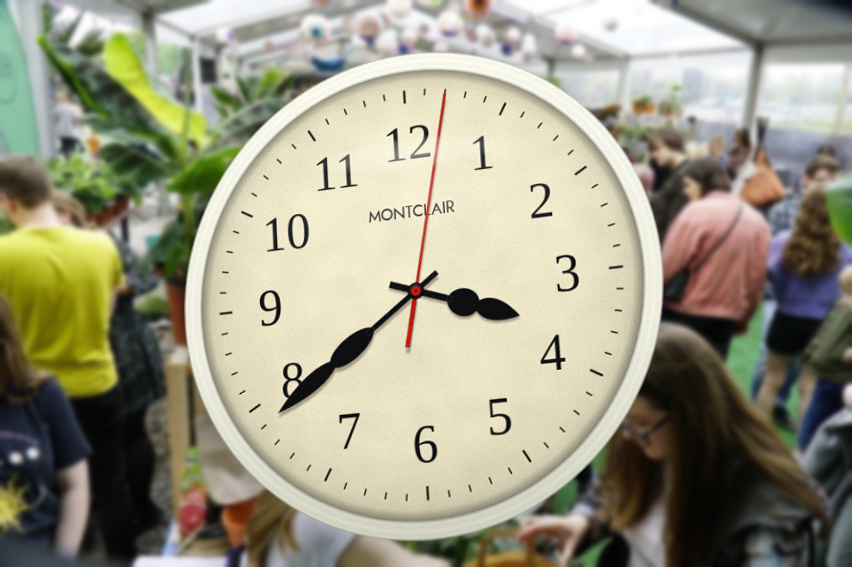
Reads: 3,39,02
